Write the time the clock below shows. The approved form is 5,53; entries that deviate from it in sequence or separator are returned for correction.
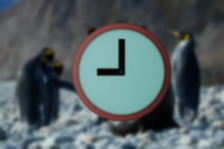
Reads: 9,00
